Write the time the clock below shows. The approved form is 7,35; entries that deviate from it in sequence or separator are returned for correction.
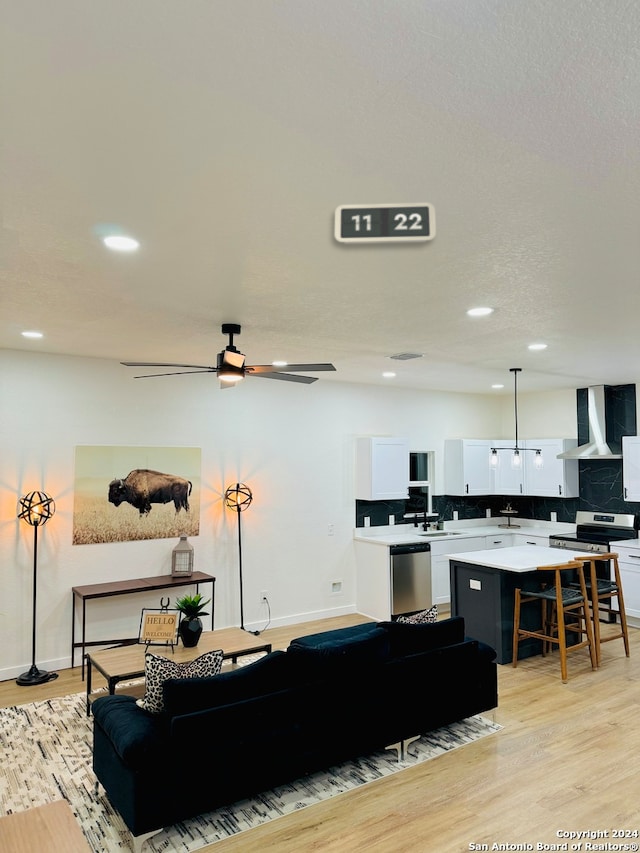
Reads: 11,22
